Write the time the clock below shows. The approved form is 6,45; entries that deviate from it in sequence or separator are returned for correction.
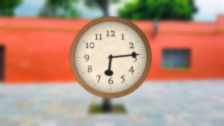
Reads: 6,14
